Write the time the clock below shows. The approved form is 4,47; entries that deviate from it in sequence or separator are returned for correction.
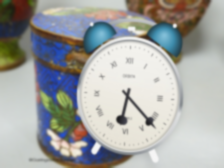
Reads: 6,22
